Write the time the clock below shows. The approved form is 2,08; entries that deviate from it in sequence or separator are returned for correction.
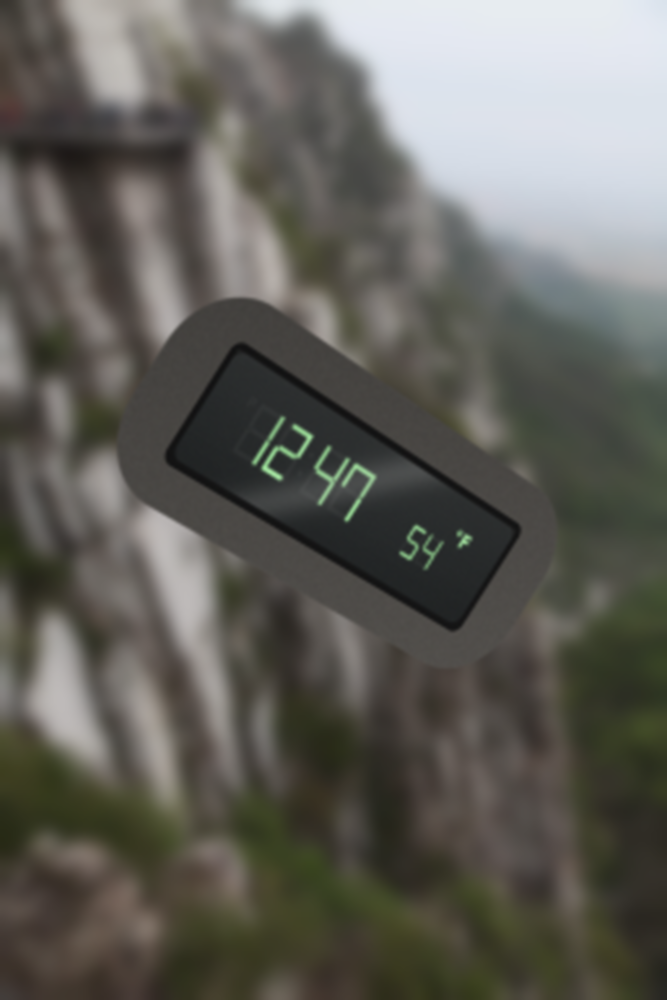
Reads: 12,47
